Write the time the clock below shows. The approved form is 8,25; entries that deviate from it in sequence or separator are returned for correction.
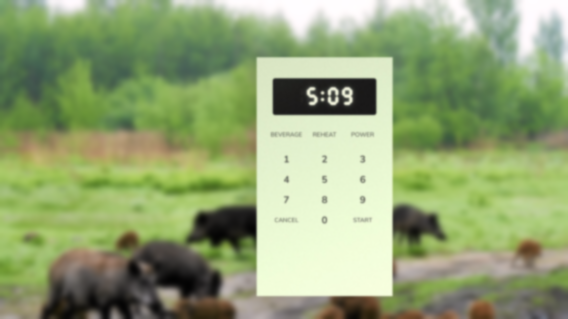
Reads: 5,09
